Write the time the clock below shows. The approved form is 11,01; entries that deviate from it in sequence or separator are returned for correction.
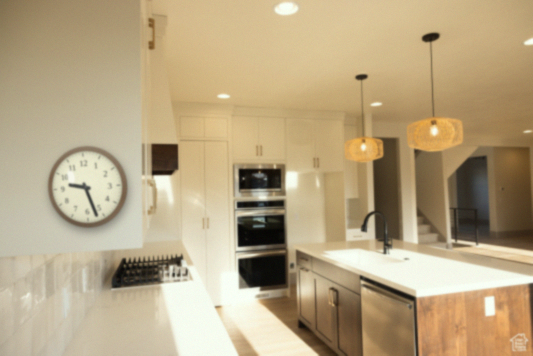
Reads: 9,27
